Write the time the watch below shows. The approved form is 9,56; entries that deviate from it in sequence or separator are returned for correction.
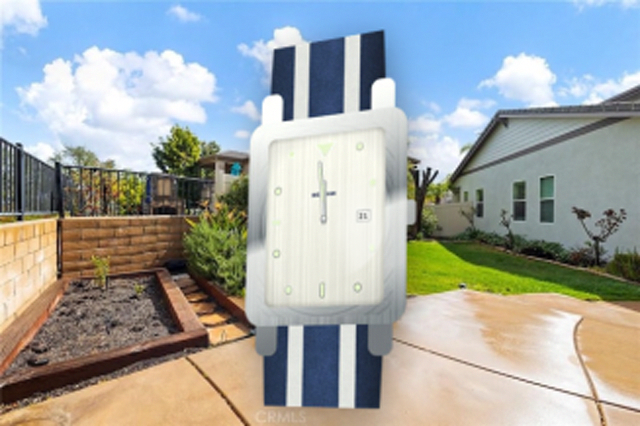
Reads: 11,59
